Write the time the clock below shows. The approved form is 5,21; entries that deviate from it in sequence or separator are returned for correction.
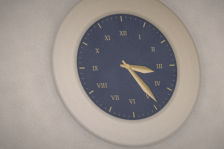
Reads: 3,24
